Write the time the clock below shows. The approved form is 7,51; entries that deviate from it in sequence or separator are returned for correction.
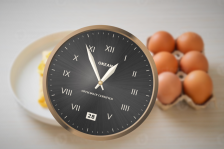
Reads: 12,54
